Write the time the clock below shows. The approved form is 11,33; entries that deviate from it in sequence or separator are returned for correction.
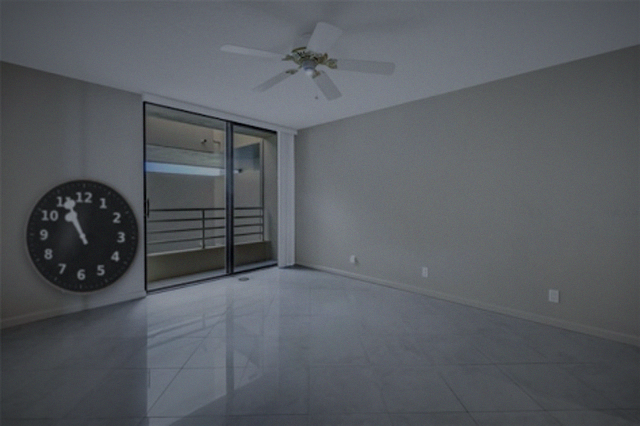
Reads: 10,56
